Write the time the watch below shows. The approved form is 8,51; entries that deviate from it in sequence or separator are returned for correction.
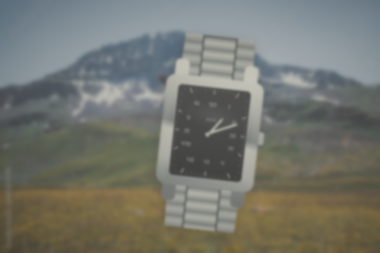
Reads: 1,11
